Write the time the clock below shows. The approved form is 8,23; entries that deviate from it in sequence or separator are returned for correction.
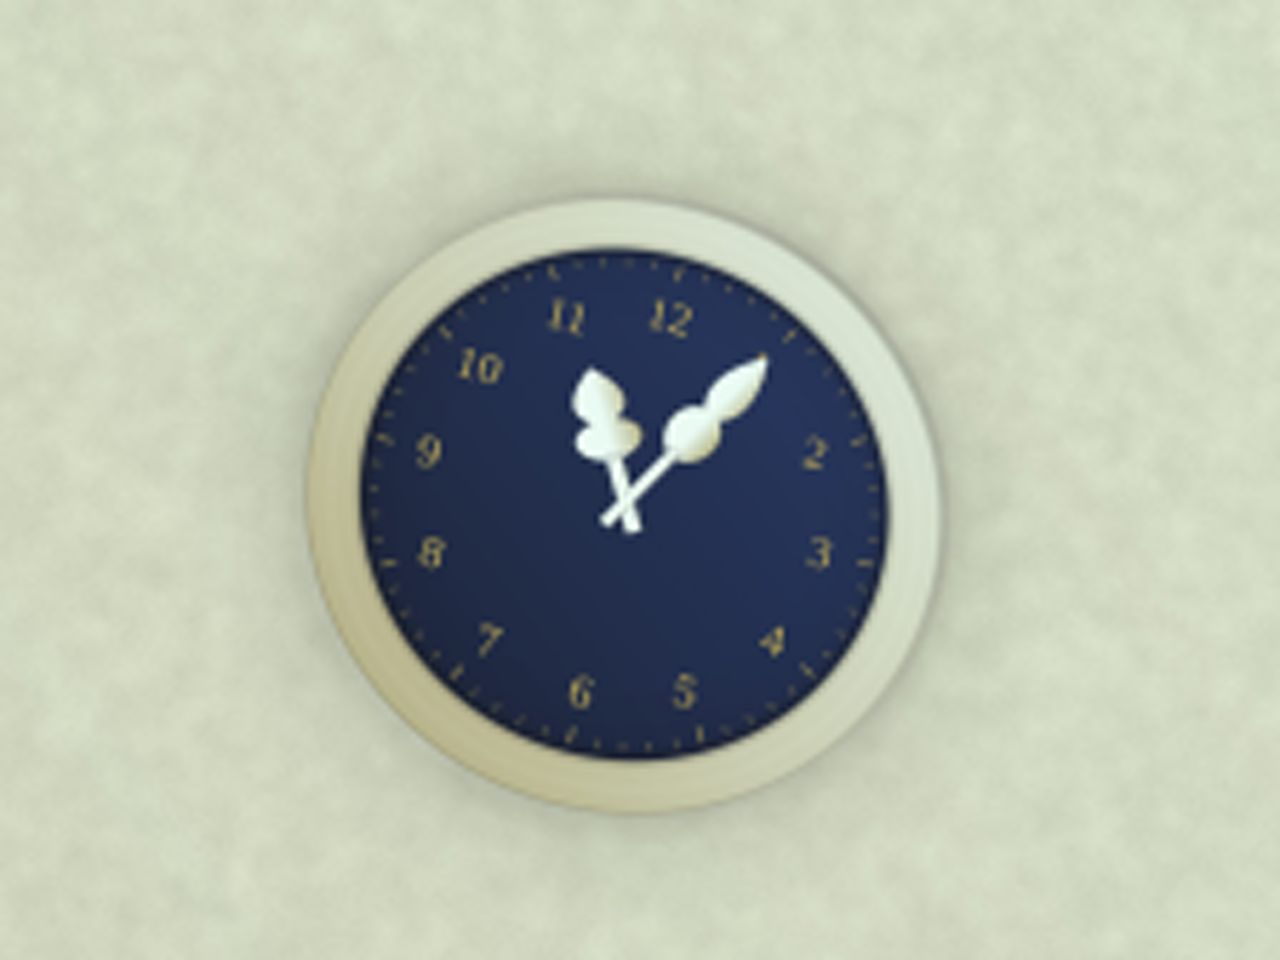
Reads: 11,05
